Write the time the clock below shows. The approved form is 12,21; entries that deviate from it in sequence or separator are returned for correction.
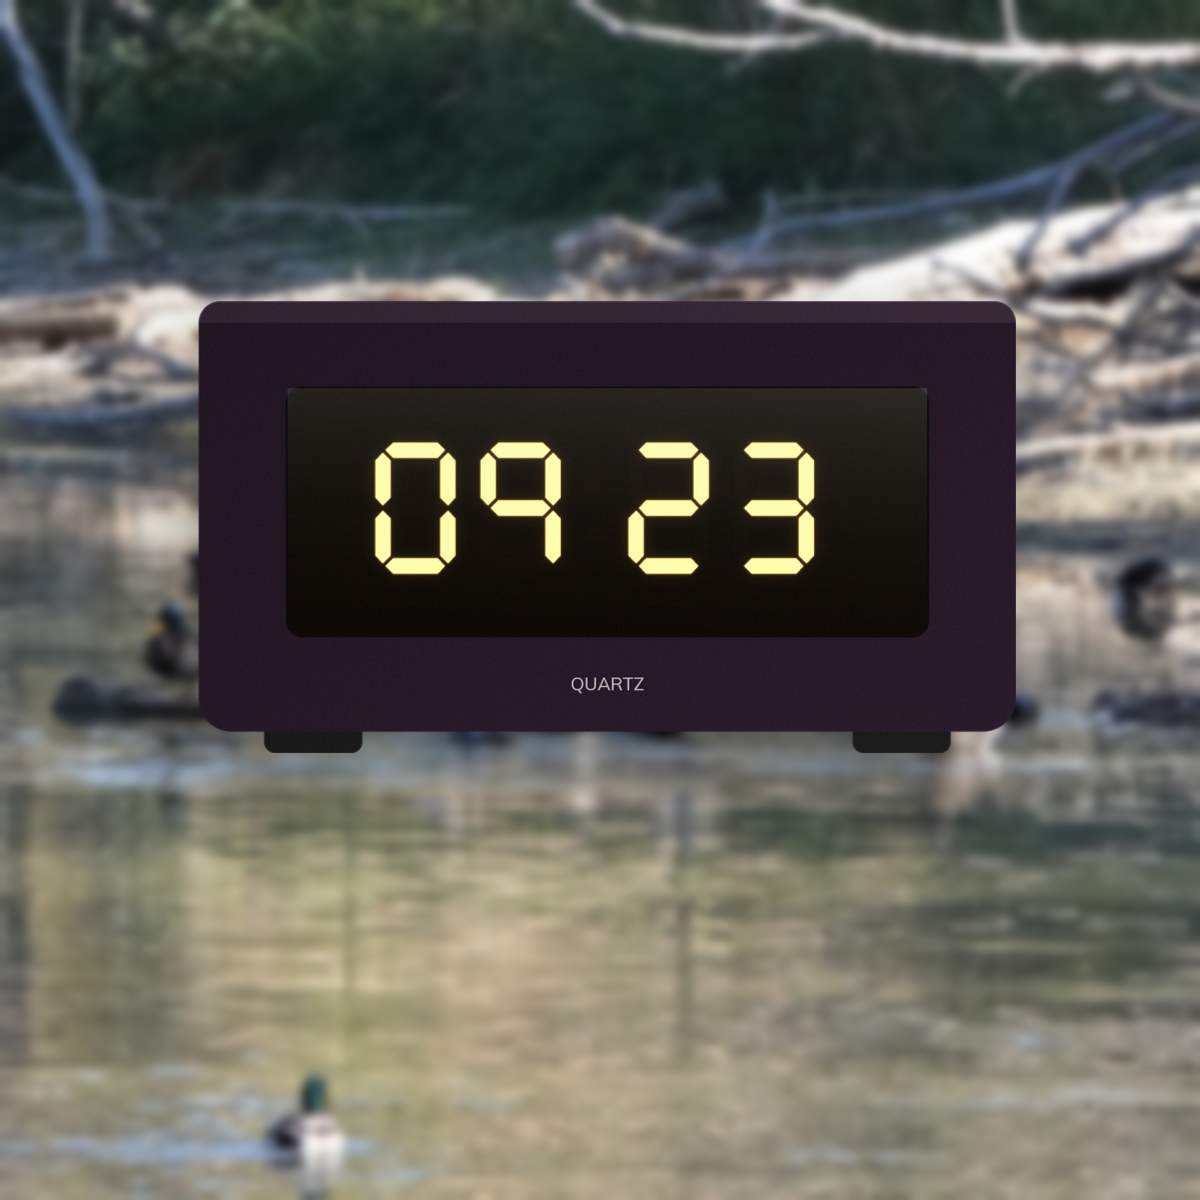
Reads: 9,23
